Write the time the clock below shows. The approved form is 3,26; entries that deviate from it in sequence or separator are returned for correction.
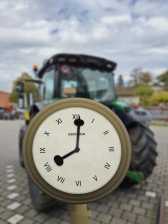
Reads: 8,01
